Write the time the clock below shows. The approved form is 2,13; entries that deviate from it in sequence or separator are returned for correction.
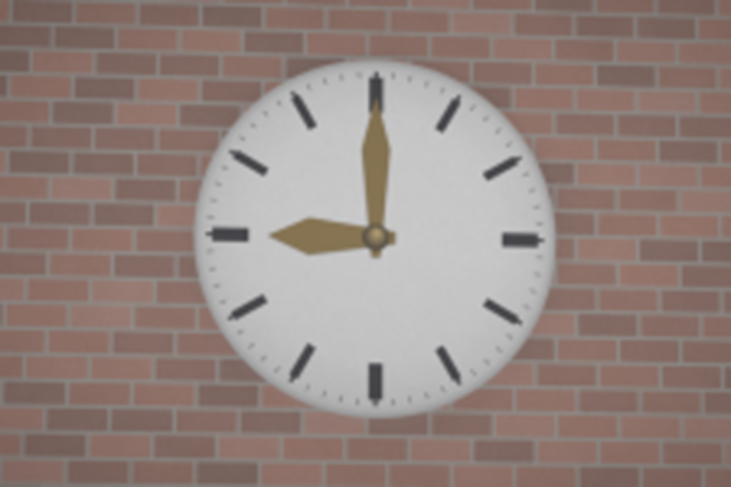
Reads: 9,00
